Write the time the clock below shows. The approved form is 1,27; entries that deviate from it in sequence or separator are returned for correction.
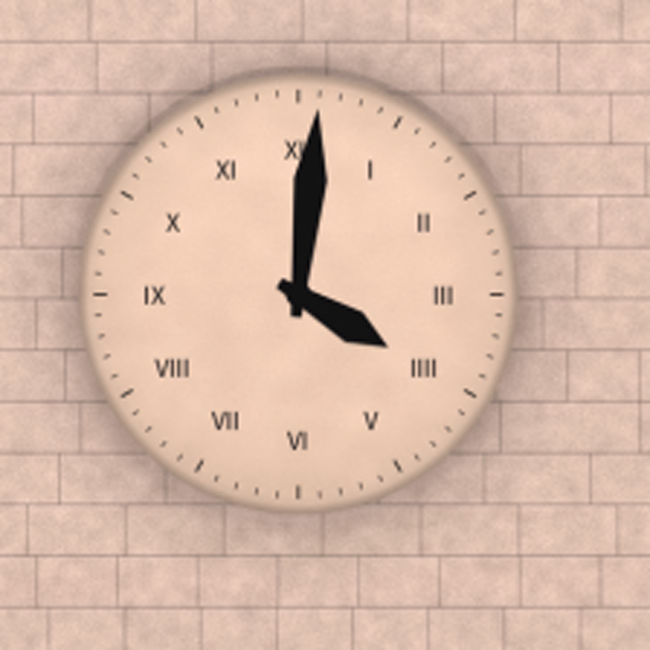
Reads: 4,01
